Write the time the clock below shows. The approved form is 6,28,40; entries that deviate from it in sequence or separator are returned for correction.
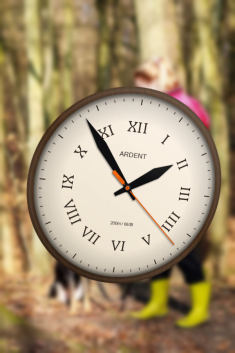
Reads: 1,53,22
